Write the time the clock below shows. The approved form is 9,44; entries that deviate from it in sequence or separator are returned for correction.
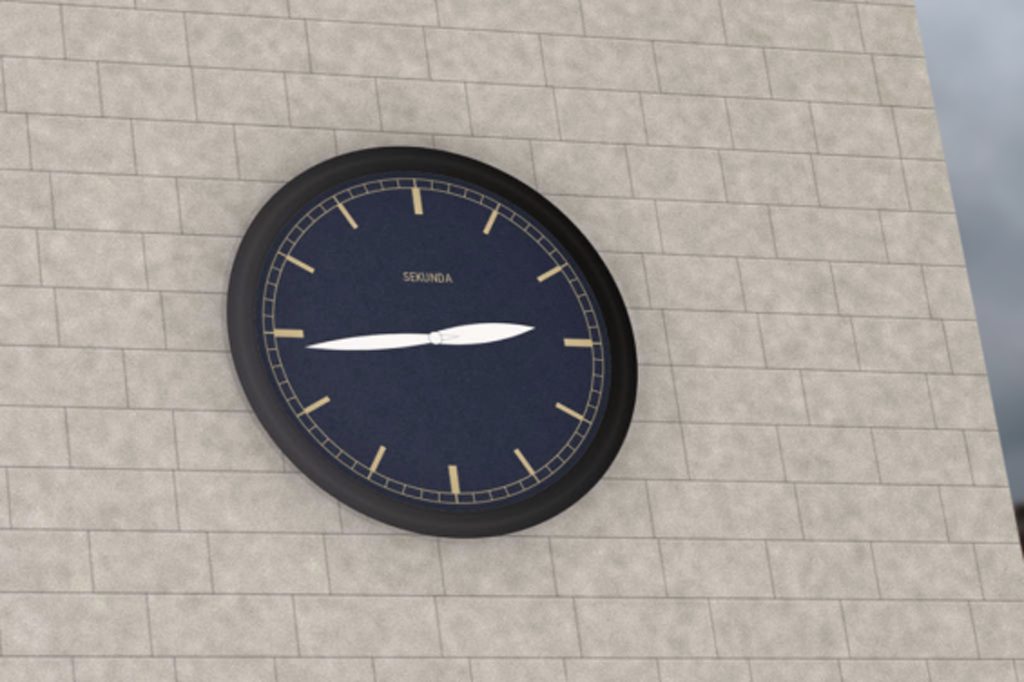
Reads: 2,44
